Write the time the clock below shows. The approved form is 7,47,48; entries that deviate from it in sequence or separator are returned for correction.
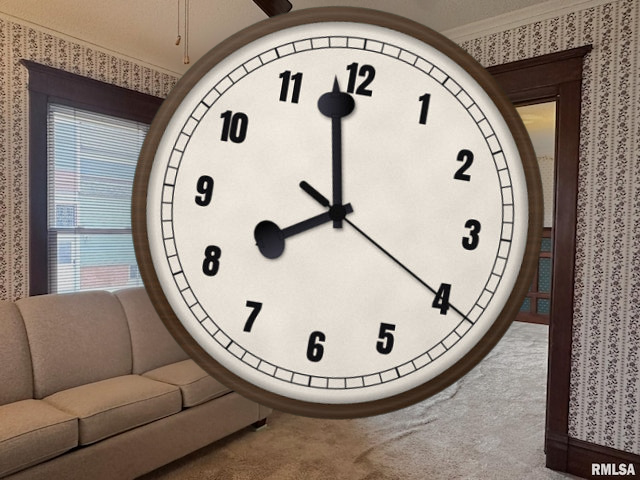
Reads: 7,58,20
